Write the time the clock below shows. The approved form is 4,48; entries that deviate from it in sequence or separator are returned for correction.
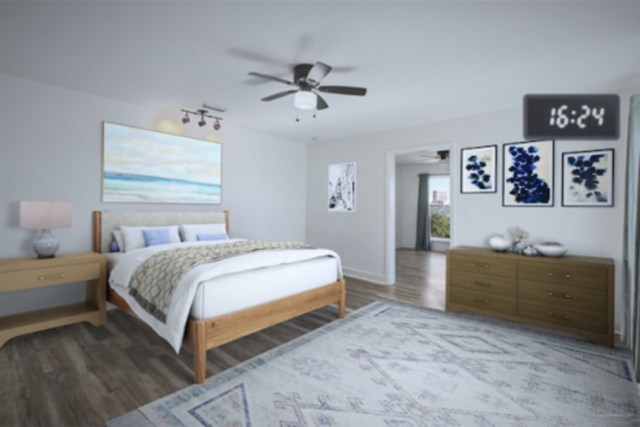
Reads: 16,24
